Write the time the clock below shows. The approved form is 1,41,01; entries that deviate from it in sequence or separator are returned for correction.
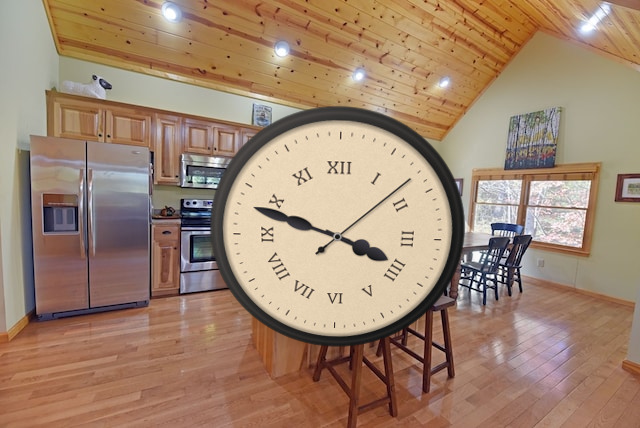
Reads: 3,48,08
